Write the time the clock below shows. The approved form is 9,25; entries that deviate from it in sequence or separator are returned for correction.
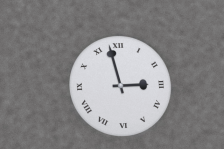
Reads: 2,58
